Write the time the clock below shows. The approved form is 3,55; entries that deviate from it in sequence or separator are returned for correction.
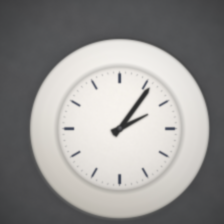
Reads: 2,06
